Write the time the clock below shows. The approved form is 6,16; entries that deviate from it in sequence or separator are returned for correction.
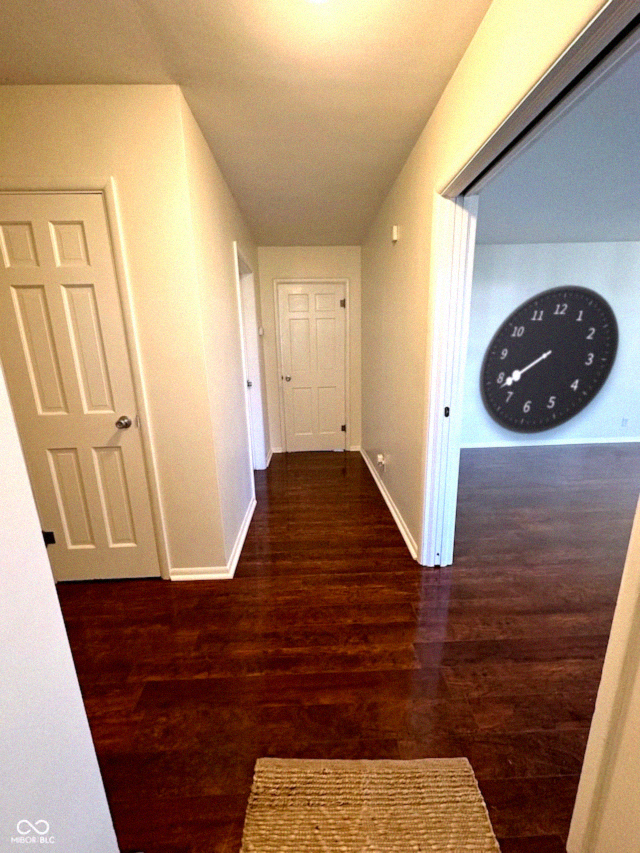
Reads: 7,38
